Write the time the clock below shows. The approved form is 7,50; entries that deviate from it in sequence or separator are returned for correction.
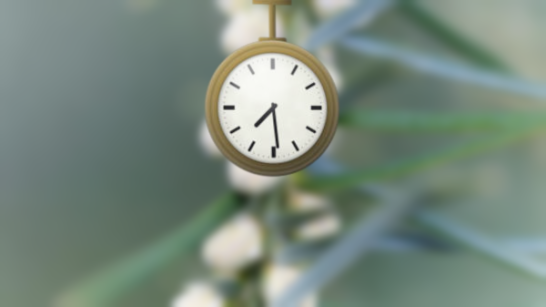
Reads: 7,29
